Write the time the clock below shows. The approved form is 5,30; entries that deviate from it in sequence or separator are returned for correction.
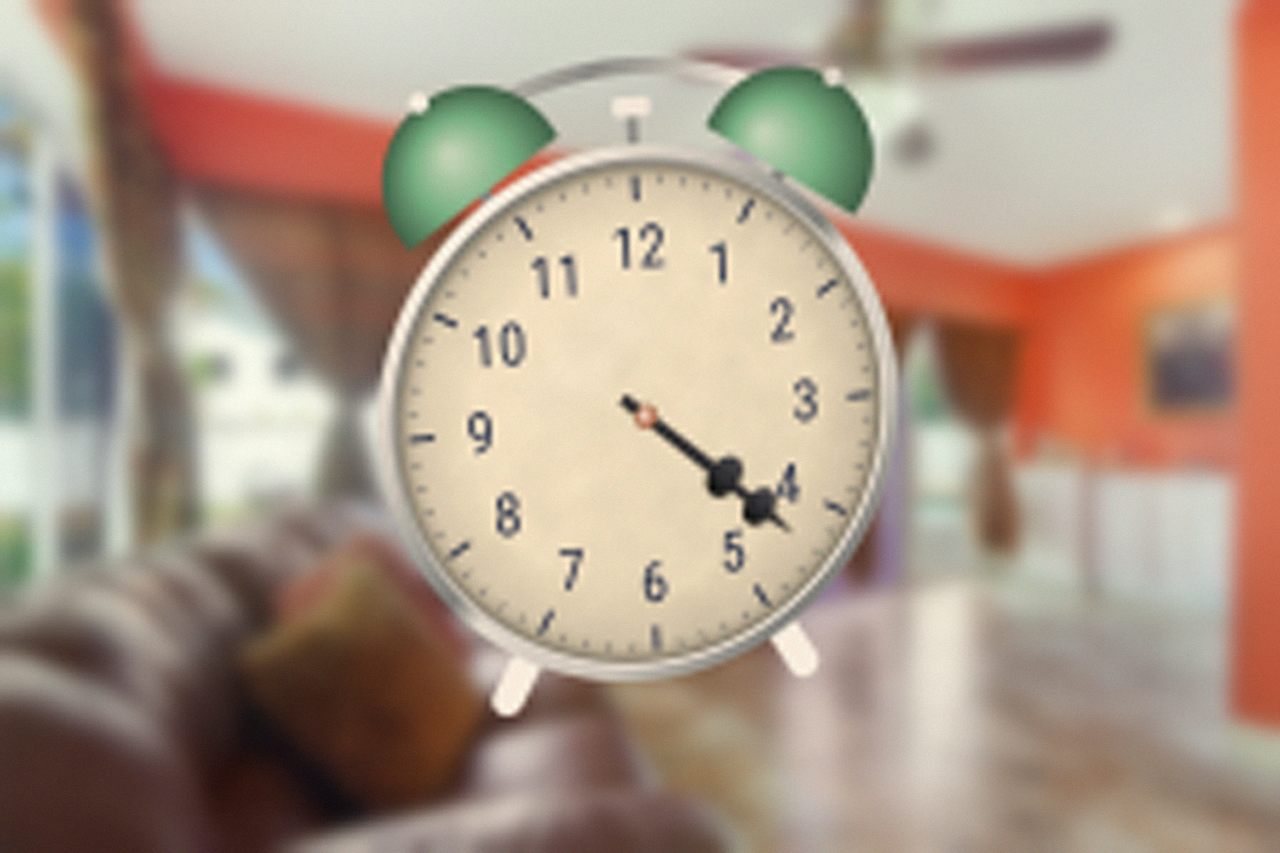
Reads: 4,22
